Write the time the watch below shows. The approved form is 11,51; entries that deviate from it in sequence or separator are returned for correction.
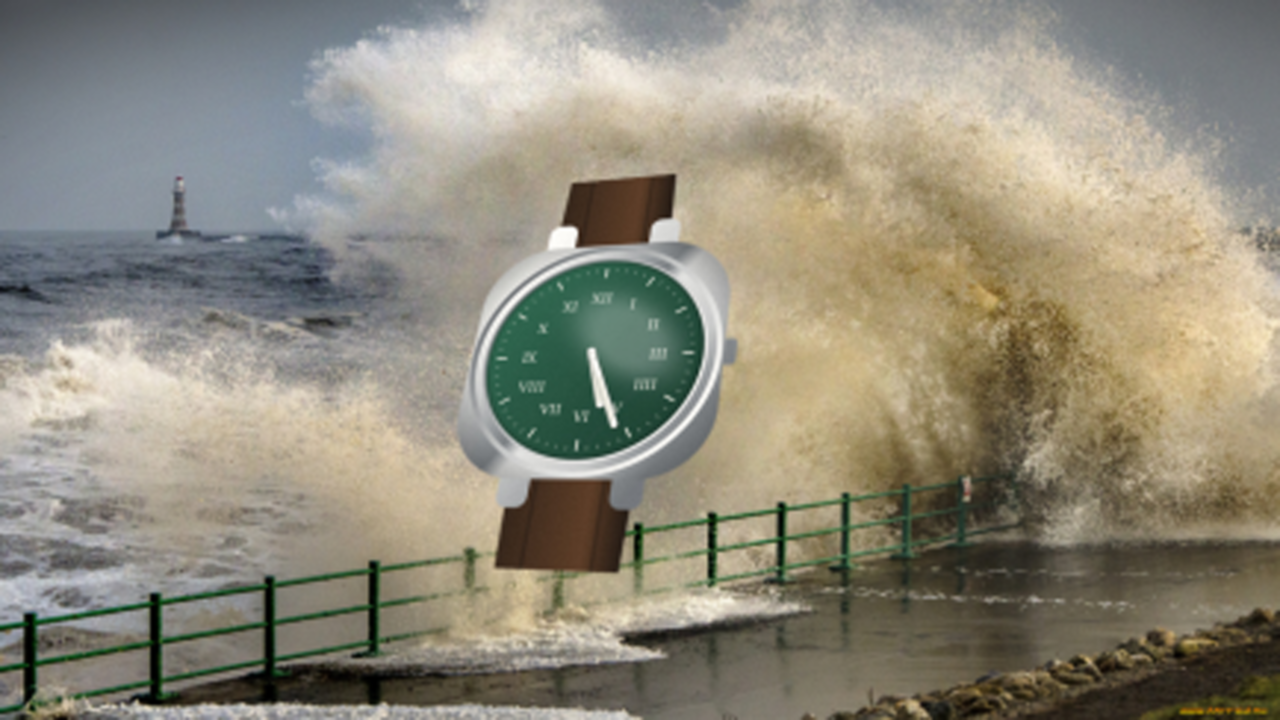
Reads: 5,26
